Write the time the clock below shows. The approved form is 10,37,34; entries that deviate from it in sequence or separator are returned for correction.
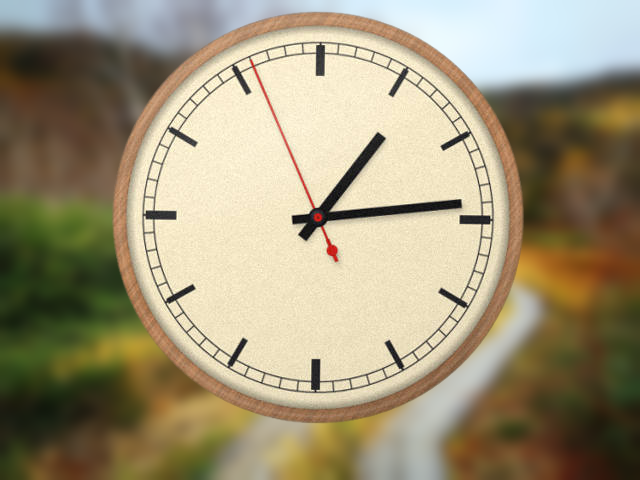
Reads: 1,13,56
